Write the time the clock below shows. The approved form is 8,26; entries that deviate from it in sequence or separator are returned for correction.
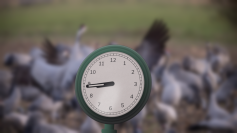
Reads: 8,44
